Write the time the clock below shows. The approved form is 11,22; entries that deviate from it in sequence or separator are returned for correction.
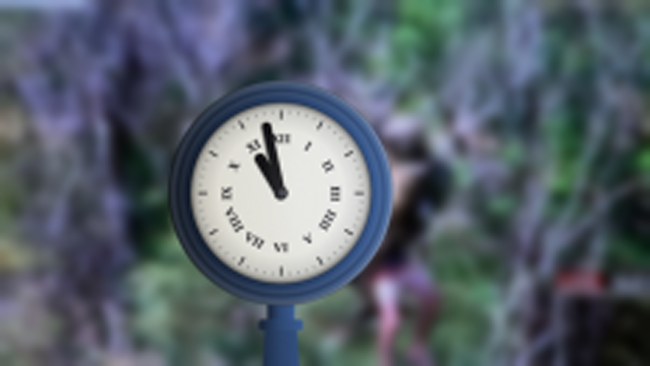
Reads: 10,58
